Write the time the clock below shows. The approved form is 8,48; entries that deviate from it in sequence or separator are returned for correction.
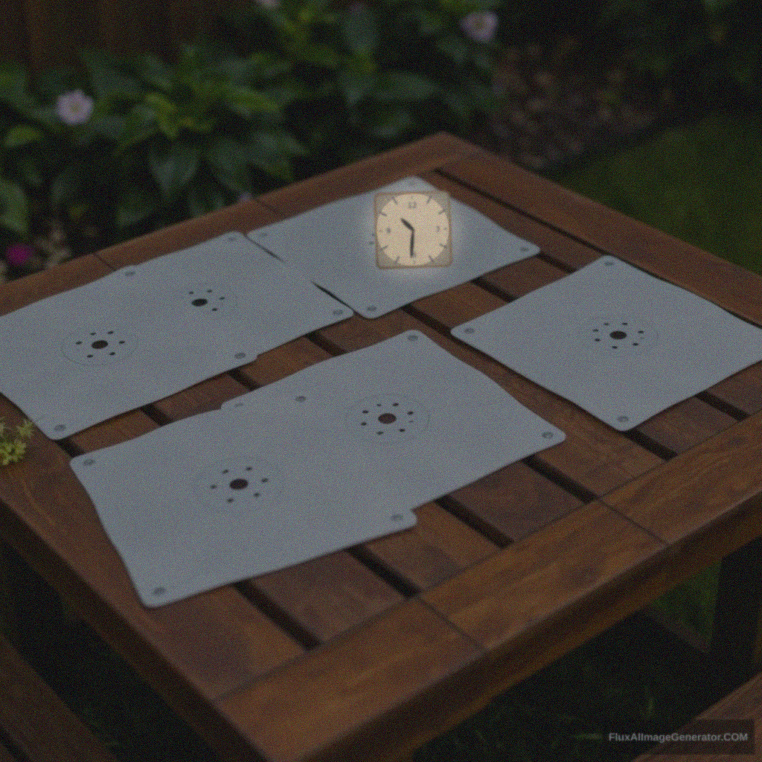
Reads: 10,31
